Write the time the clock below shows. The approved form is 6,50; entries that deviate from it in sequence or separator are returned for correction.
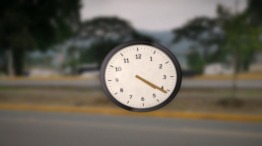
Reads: 4,21
